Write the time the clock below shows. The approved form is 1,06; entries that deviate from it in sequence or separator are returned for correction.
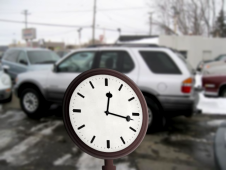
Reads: 12,17
